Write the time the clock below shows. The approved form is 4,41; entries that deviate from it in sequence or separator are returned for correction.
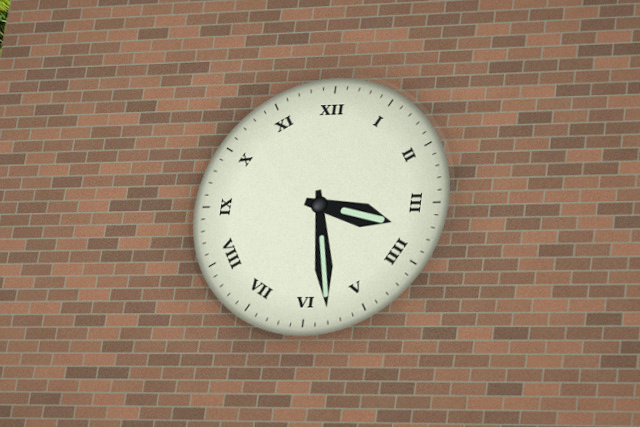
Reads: 3,28
